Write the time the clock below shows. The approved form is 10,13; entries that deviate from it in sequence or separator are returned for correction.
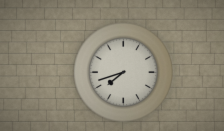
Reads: 7,42
